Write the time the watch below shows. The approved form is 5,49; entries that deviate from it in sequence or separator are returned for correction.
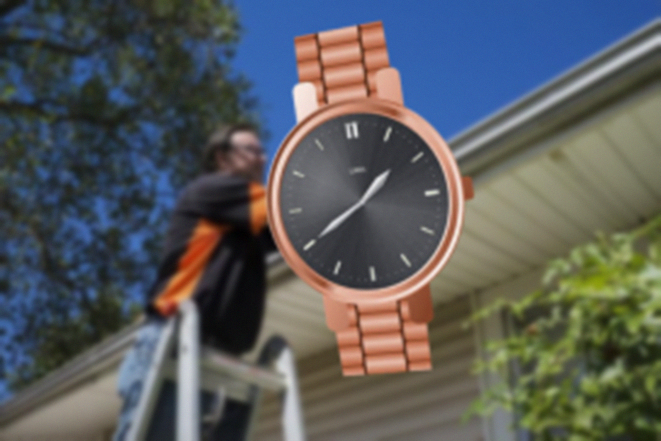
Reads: 1,40
